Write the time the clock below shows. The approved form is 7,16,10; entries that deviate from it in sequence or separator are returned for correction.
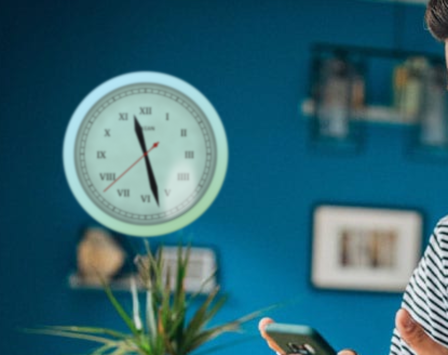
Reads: 11,27,38
